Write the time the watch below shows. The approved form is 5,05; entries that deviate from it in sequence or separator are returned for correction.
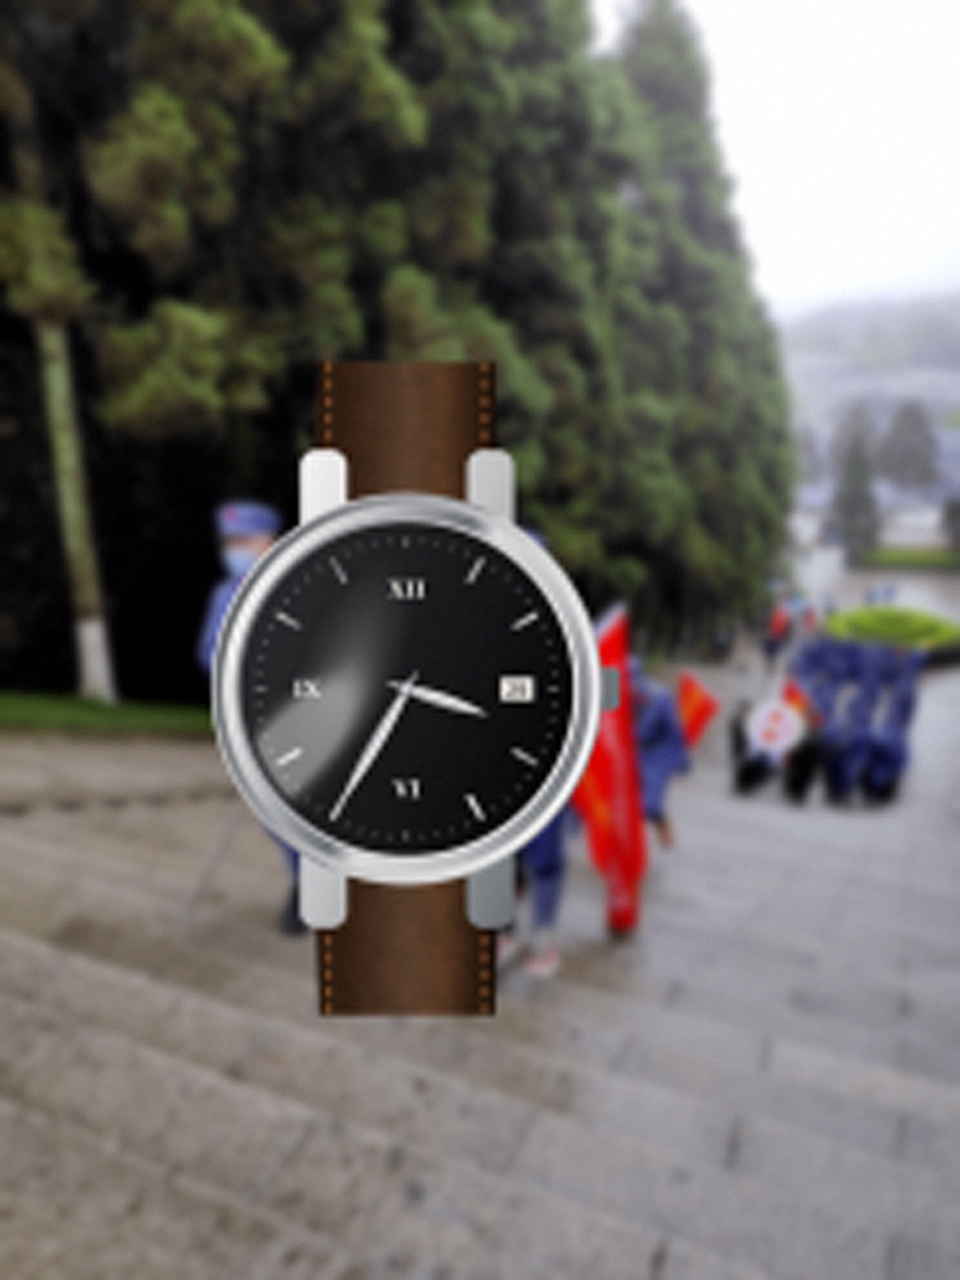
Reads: 3,35
